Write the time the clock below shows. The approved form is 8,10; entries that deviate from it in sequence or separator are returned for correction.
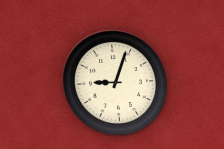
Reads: 9,04
